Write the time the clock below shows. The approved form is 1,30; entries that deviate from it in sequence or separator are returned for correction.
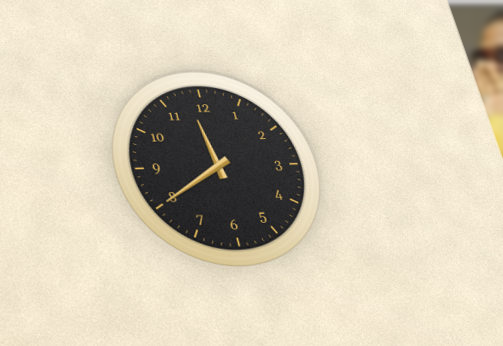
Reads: 11,40
